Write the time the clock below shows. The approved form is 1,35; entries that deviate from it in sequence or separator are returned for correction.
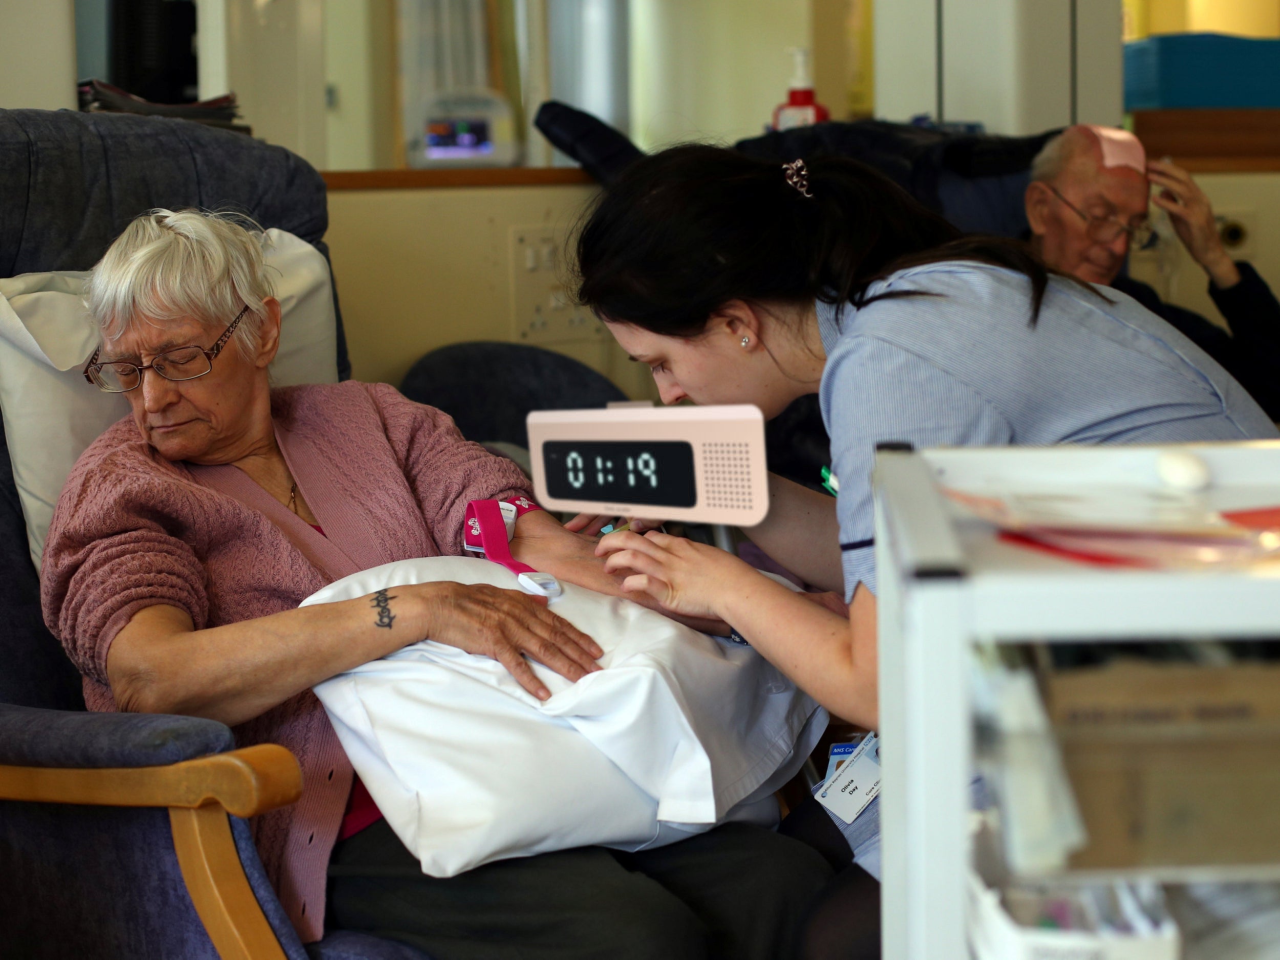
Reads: 1,19
